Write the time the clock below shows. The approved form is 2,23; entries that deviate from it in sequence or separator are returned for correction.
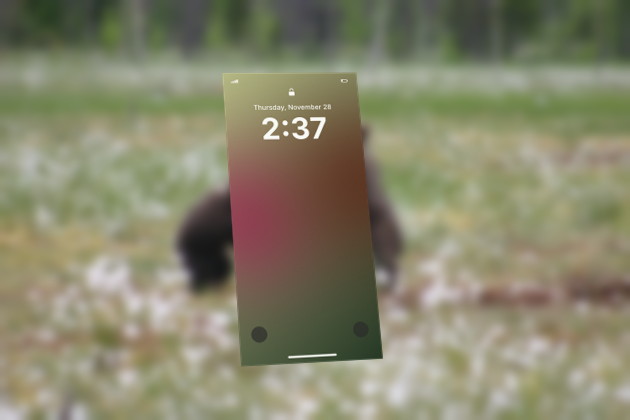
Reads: 2,37
